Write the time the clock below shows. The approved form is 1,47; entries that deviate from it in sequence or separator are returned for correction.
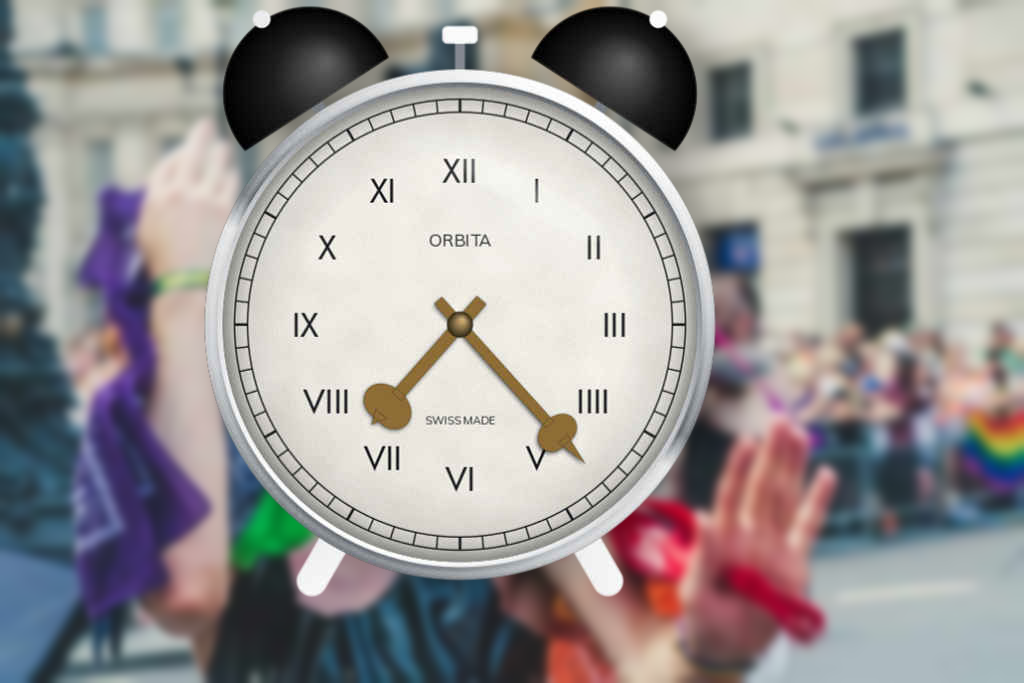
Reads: 7,23
